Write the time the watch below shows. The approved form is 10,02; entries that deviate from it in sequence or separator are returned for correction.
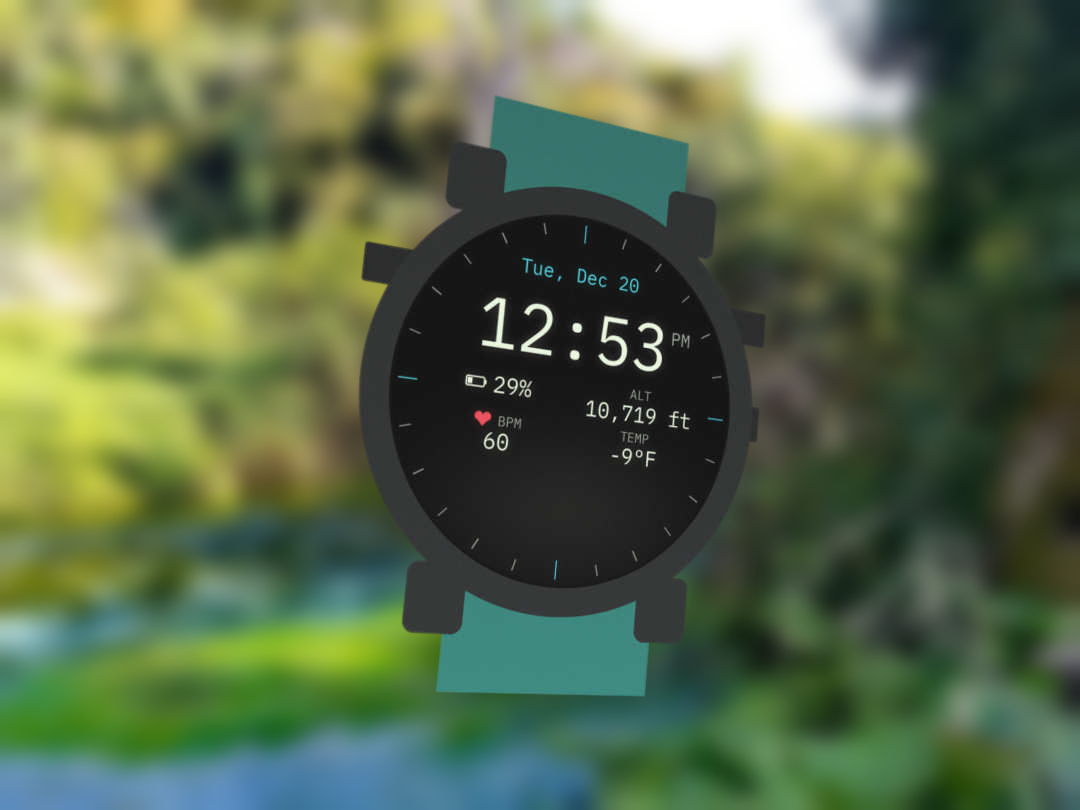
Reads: 12,53
